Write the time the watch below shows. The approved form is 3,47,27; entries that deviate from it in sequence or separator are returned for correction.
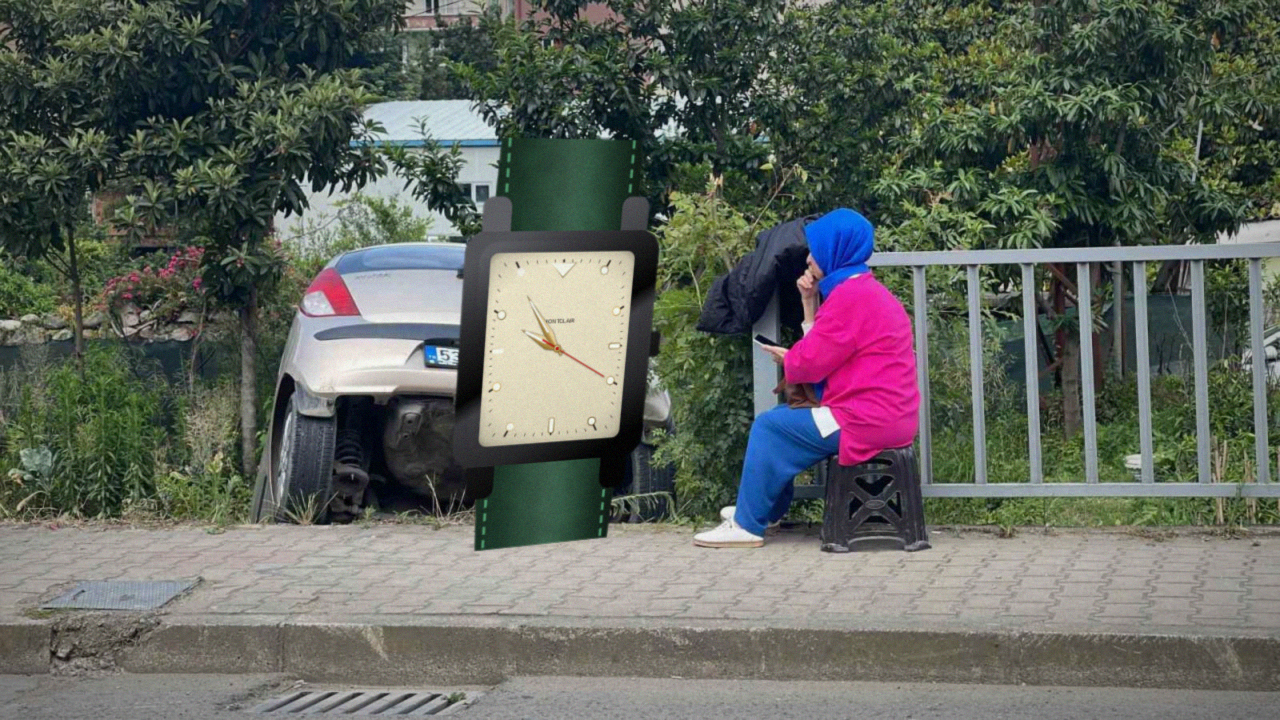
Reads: 9,54,20
